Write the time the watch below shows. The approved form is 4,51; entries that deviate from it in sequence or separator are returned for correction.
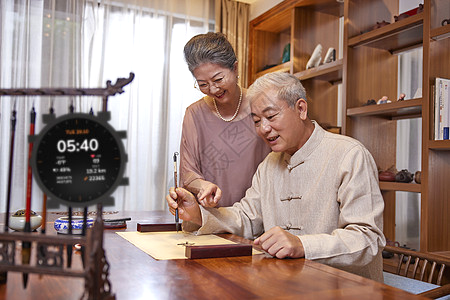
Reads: 5,40
